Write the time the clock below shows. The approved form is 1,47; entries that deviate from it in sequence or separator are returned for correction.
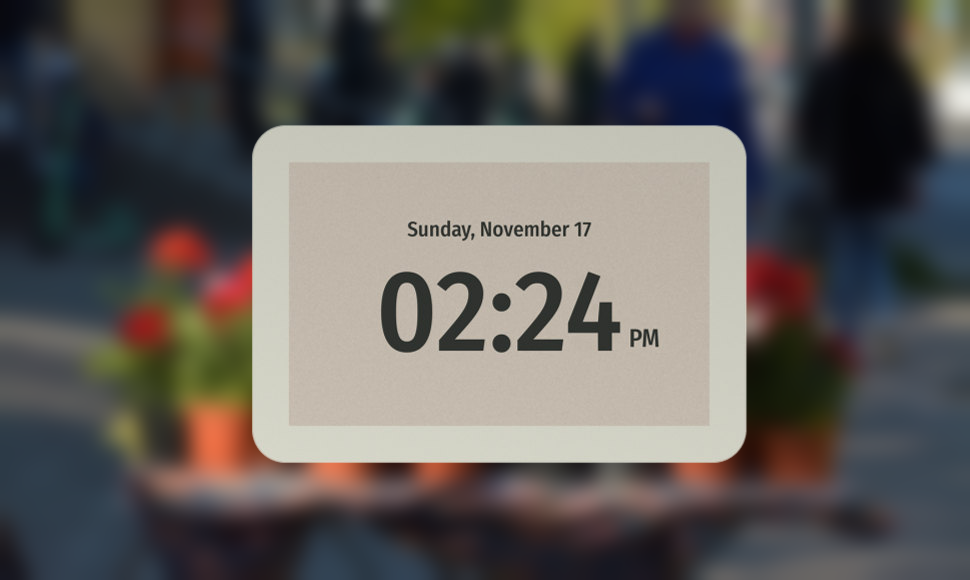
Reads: 2,24
